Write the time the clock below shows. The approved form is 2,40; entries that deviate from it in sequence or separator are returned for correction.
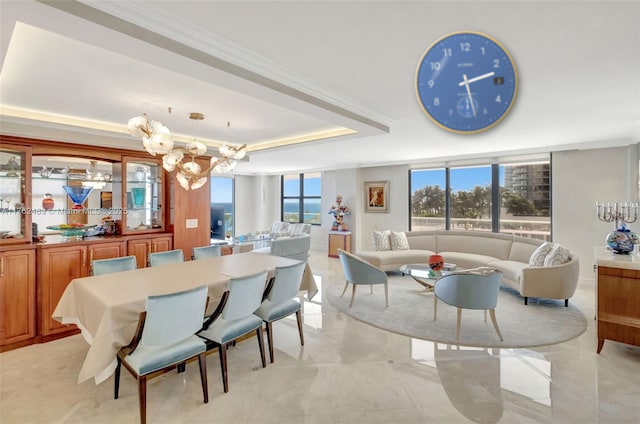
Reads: 2,28
